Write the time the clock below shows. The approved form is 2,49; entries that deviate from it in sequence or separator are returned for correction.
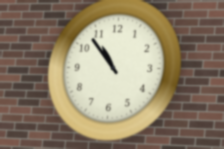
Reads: 10,53
